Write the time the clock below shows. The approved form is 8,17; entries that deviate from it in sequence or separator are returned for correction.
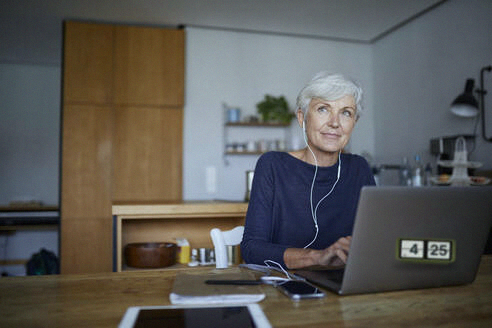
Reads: 4,25
